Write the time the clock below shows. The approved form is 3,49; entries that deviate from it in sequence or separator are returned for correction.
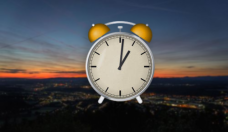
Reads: 1,01
